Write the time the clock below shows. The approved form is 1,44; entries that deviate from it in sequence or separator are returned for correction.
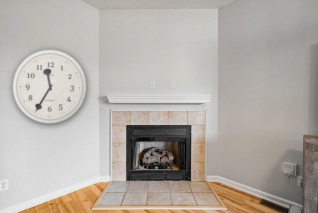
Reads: 11,35
